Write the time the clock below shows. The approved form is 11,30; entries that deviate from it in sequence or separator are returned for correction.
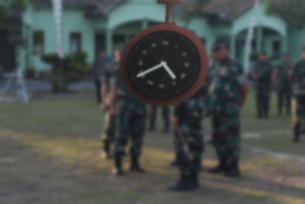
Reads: 4,40
